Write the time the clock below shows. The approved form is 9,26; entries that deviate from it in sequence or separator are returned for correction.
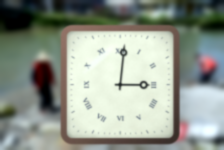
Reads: 3,01
